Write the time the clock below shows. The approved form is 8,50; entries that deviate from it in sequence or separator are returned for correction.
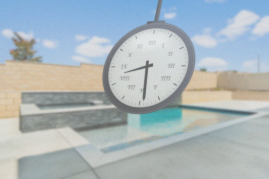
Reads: 8,29
